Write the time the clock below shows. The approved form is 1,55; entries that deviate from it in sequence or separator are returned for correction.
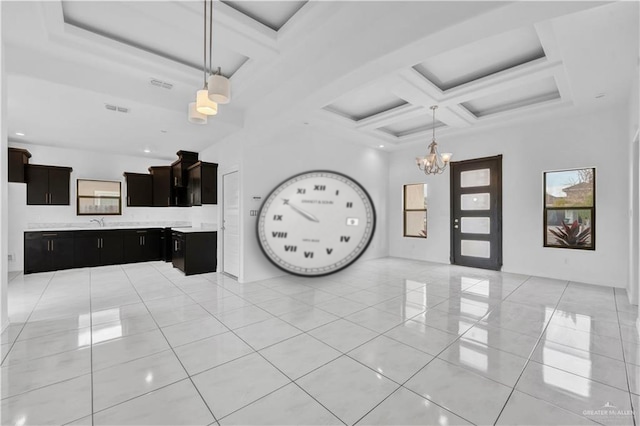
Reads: 9,50
